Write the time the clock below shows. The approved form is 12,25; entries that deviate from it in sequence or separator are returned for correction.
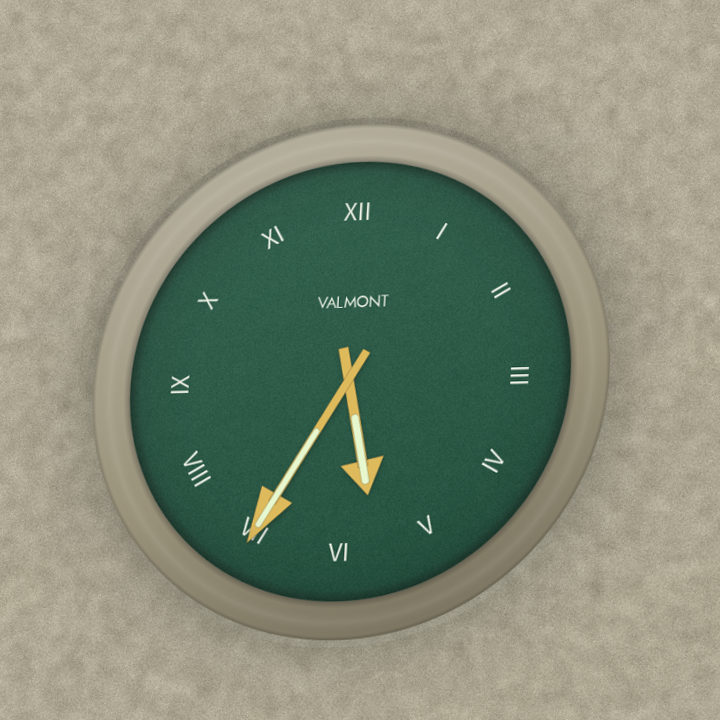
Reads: 5,35
